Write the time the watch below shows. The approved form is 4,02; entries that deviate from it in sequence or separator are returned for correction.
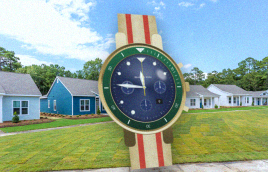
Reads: 11,46
